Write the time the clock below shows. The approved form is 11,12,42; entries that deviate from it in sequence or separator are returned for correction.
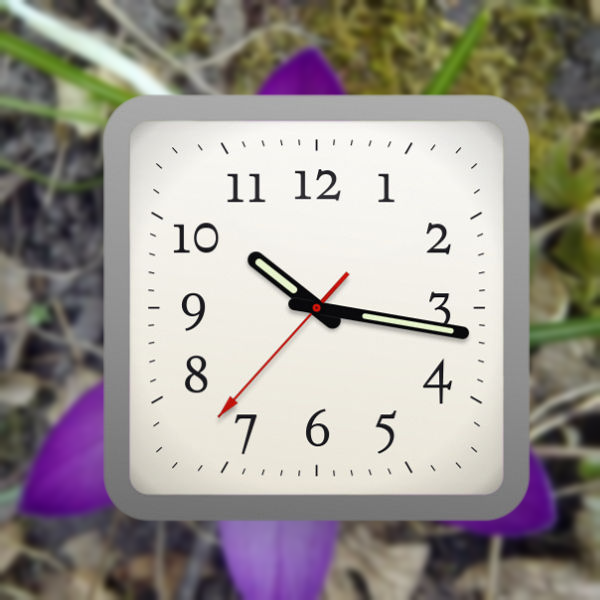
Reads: 10,16,37
